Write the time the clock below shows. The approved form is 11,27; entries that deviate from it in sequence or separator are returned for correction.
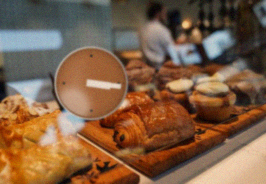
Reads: 3,16
